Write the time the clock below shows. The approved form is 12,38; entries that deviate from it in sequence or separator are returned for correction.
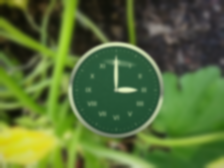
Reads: 3,00
